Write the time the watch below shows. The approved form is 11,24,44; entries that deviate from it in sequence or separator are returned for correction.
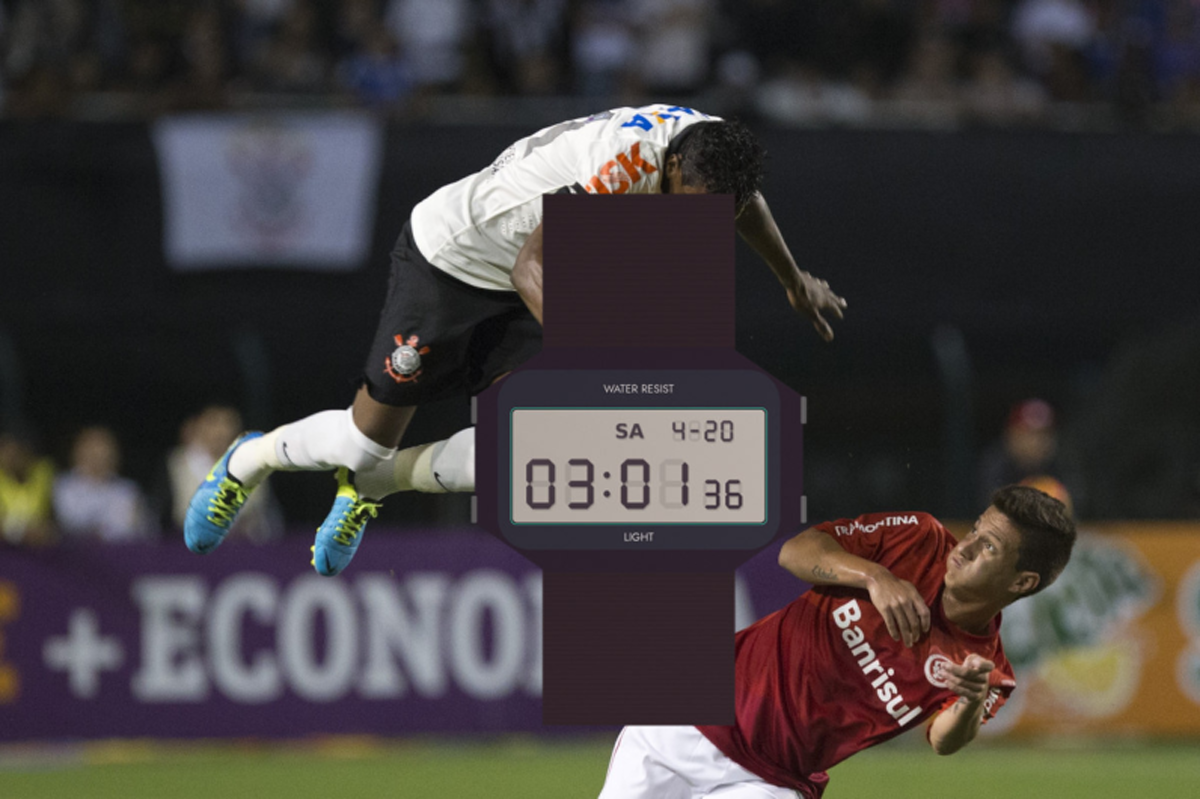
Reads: 3,01,36
